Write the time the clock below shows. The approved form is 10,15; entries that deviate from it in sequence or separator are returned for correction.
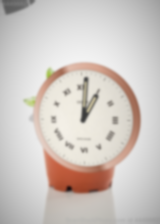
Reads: 1,01
